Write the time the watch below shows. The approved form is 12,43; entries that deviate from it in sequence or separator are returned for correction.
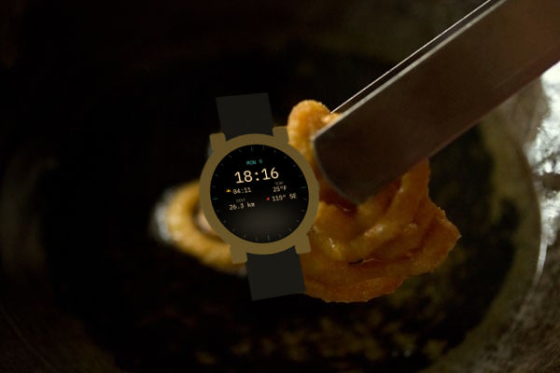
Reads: 18,16
